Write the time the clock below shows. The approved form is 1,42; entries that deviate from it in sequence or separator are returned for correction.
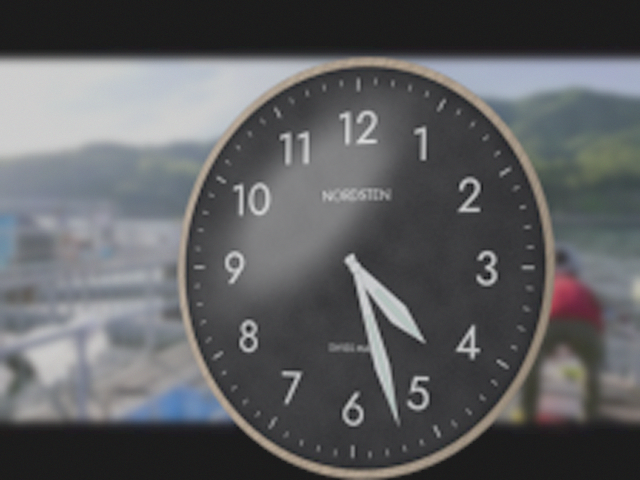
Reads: 4,27
